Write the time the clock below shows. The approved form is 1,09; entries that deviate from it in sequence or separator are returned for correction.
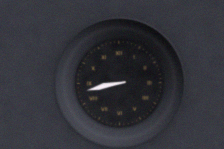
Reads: 8,43
